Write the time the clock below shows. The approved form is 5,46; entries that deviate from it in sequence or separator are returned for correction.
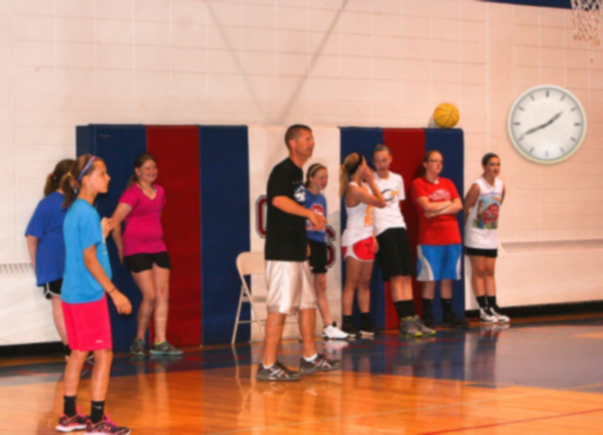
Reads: 1,41
